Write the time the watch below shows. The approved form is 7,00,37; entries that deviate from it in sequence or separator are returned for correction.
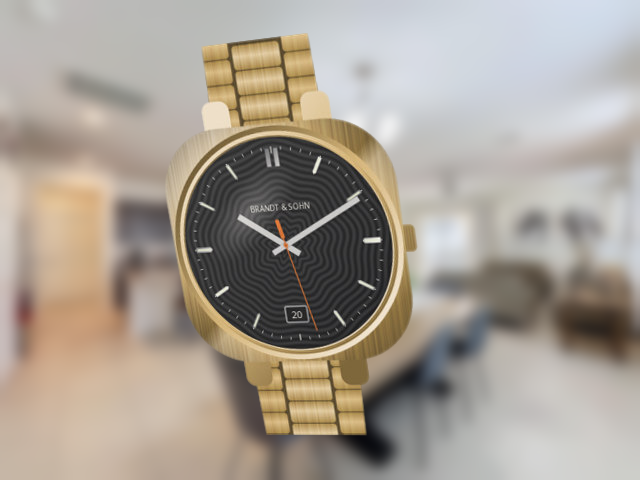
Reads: 10,10,28
